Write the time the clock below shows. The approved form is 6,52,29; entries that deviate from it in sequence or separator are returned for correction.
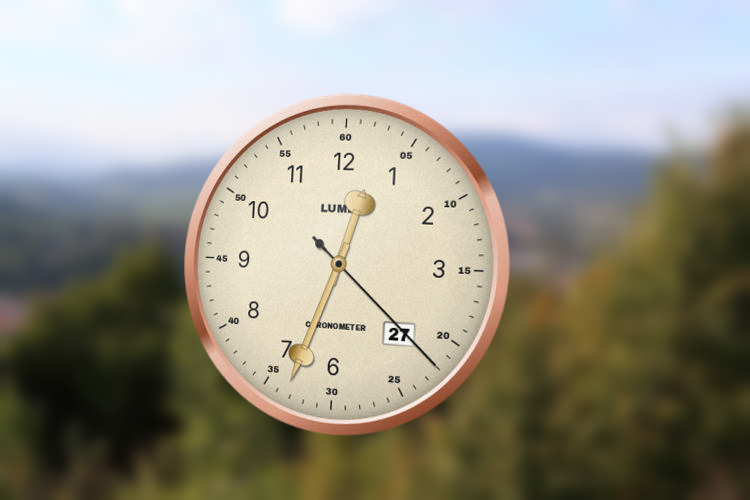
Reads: 12,33,22
